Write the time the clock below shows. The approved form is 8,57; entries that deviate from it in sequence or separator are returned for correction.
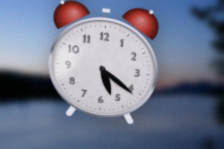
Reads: 5,21
